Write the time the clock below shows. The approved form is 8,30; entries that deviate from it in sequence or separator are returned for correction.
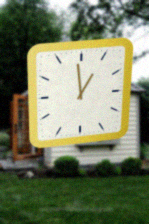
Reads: 12,59
